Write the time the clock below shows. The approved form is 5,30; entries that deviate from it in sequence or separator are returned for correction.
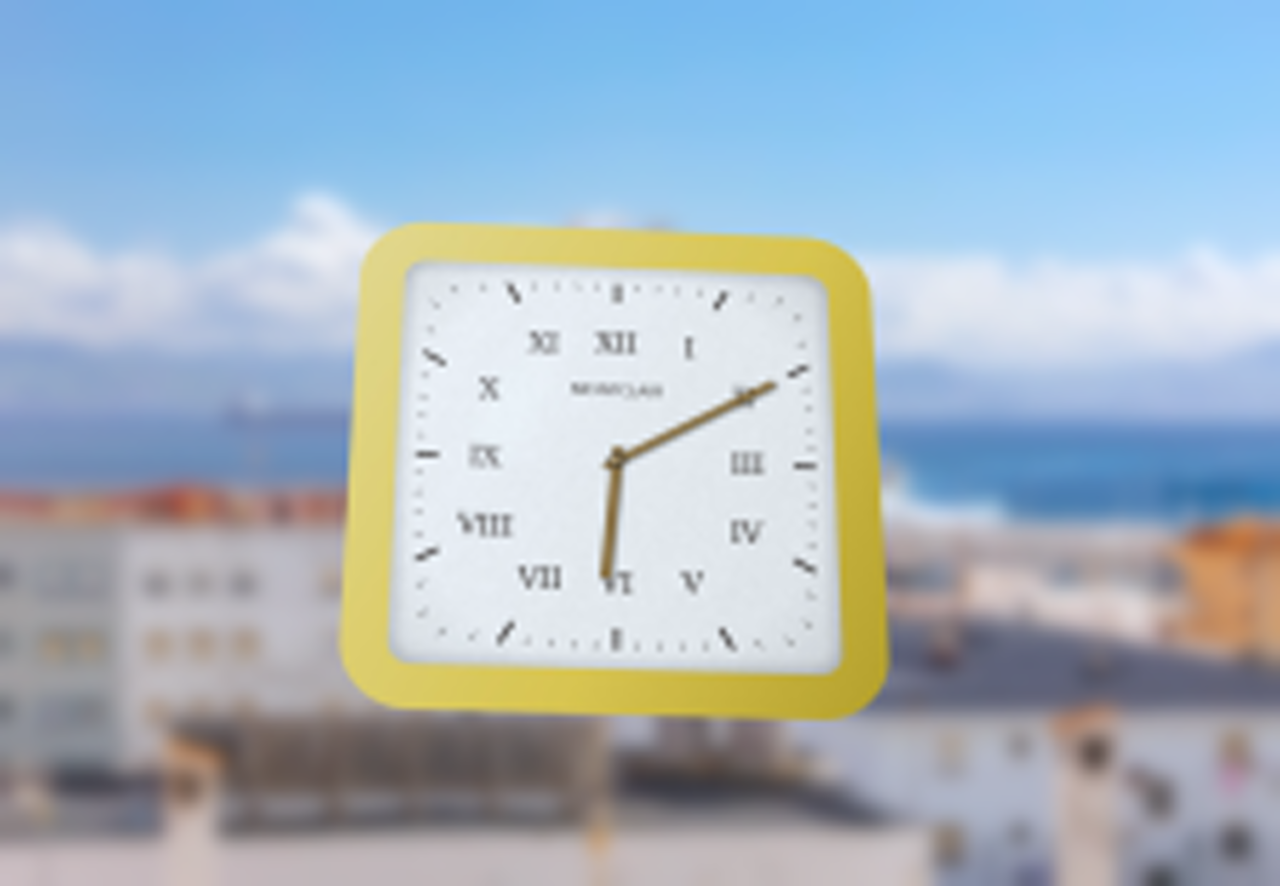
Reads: 6,10
